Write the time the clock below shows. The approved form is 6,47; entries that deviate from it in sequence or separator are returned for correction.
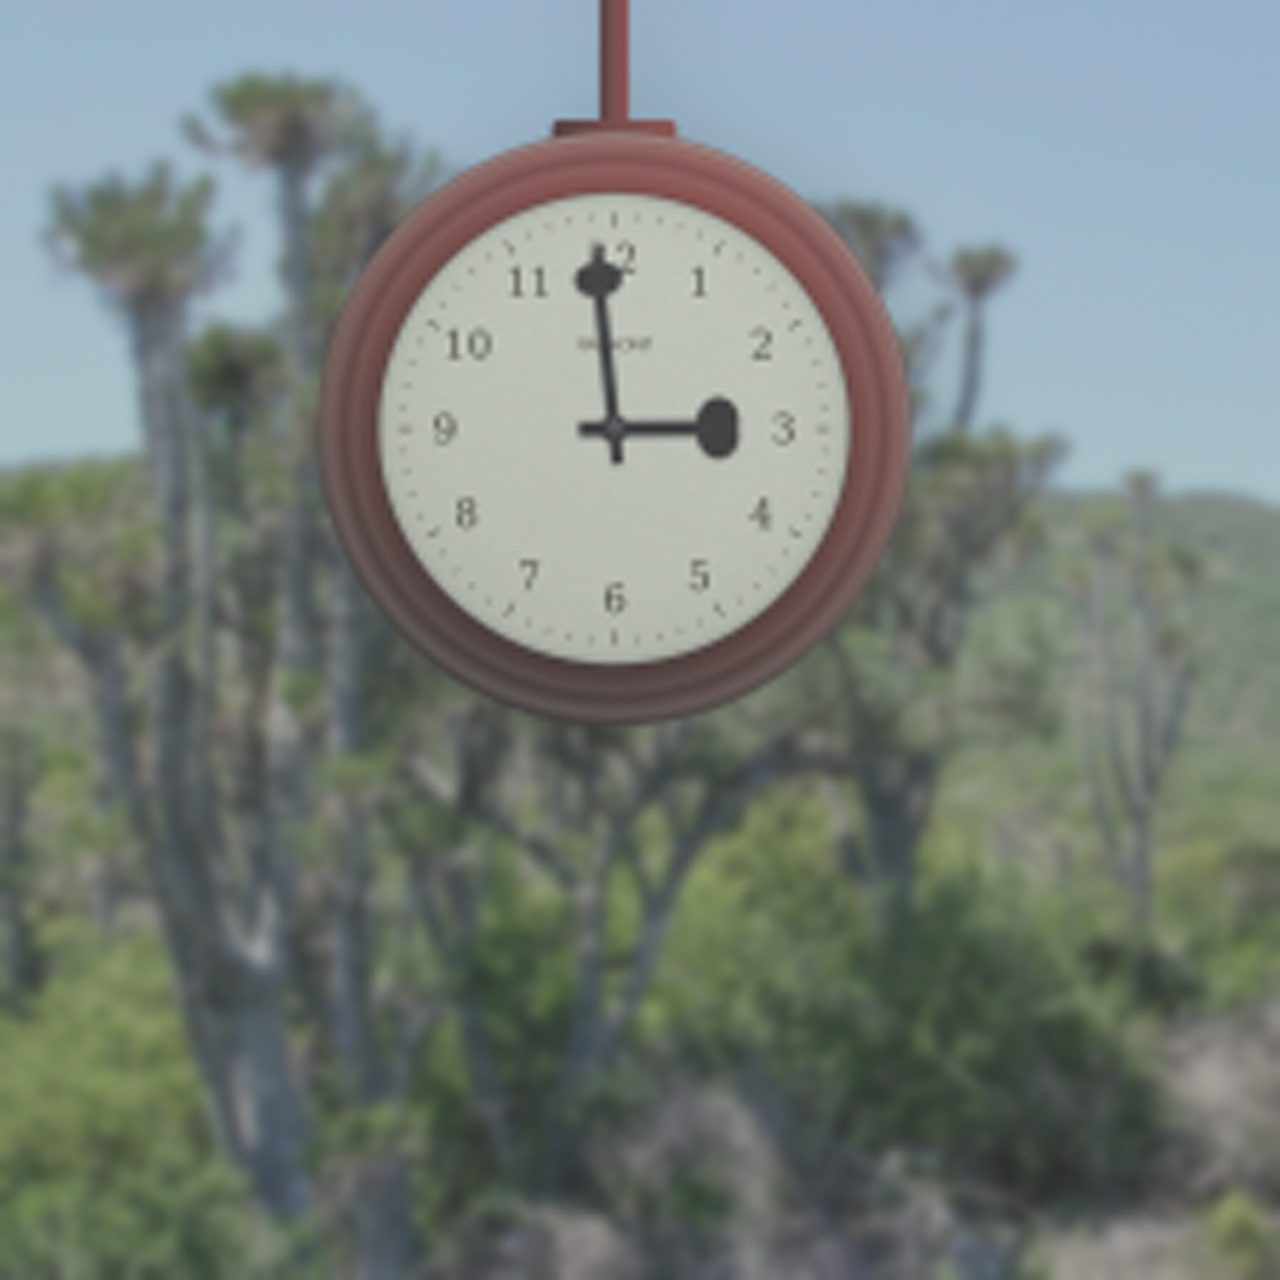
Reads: 2,59
